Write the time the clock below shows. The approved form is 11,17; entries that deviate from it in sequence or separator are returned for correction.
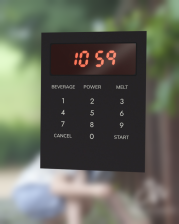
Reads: 10,59
